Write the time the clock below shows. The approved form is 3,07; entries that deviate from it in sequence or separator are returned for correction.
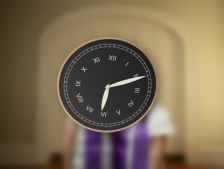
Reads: 6,11
